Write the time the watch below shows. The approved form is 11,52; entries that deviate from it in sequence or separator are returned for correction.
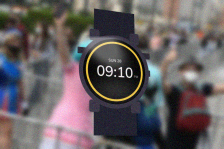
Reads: 9,10
